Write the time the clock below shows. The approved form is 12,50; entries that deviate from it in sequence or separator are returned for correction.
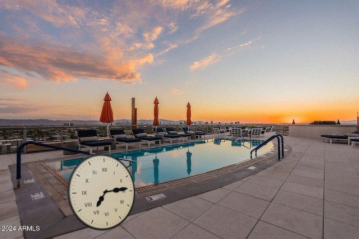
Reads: 7,14
